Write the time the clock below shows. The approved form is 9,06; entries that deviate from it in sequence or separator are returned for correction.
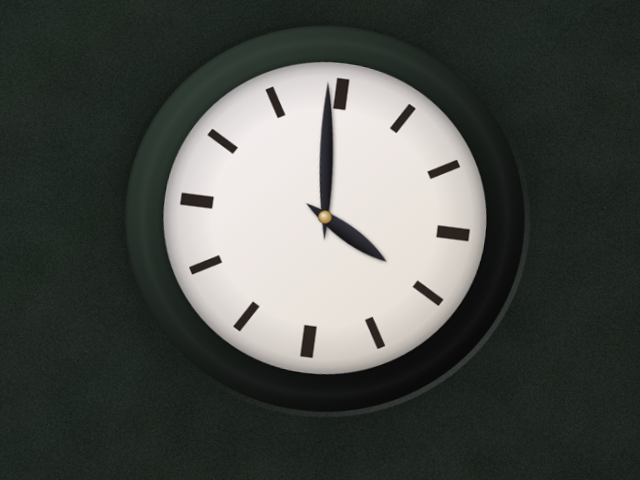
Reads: 3,59
